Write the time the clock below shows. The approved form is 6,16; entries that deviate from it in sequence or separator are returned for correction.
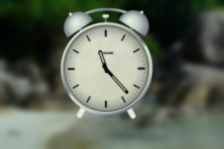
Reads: 11,23
